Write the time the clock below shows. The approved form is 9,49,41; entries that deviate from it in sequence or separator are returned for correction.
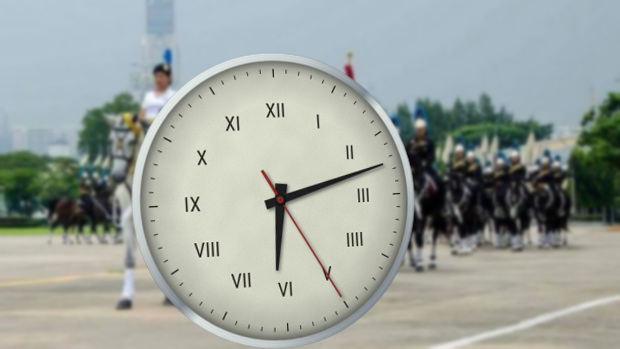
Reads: 6,12,25
